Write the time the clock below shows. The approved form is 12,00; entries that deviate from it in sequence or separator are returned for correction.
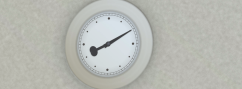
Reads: 8,10
